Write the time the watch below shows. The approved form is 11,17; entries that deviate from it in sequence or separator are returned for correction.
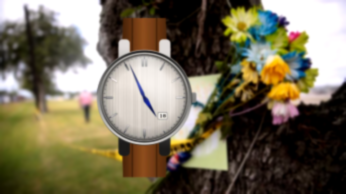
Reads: 4,56
